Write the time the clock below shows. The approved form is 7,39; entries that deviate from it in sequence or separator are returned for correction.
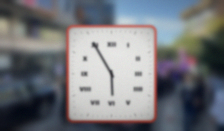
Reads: 5,55
